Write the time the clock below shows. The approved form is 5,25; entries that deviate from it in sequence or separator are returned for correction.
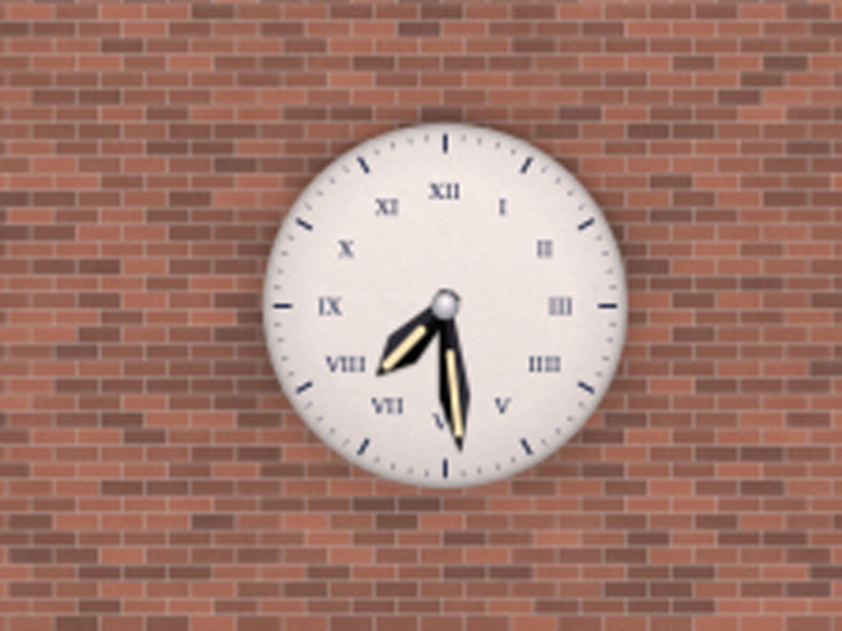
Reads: 7,29
